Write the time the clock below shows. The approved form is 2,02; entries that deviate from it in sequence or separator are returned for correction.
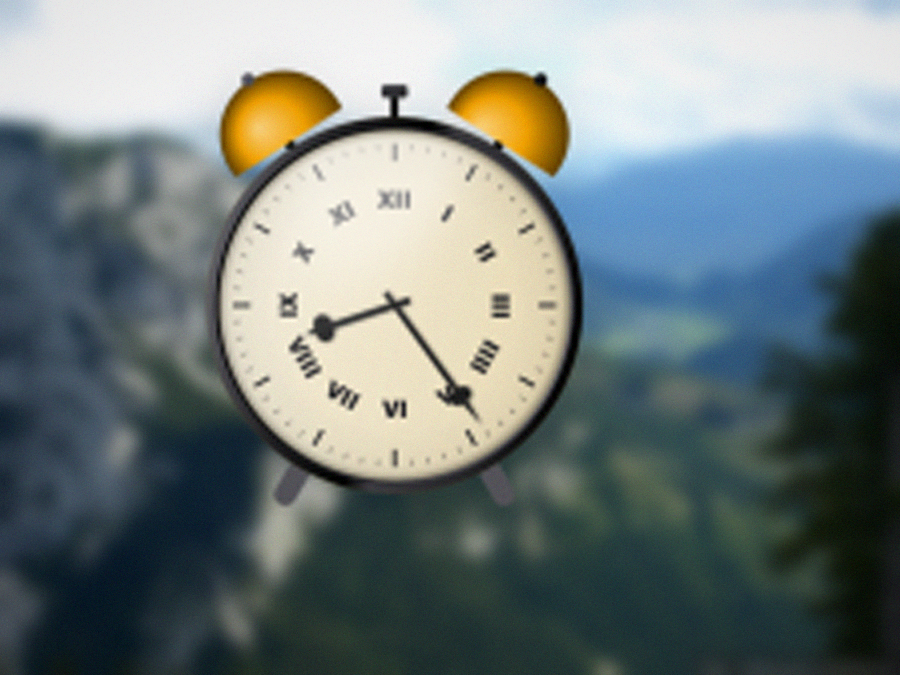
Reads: 8,24
